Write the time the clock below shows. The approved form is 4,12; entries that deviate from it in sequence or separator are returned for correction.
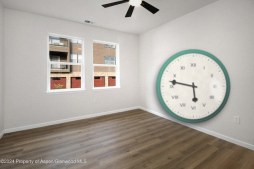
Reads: 5,47
